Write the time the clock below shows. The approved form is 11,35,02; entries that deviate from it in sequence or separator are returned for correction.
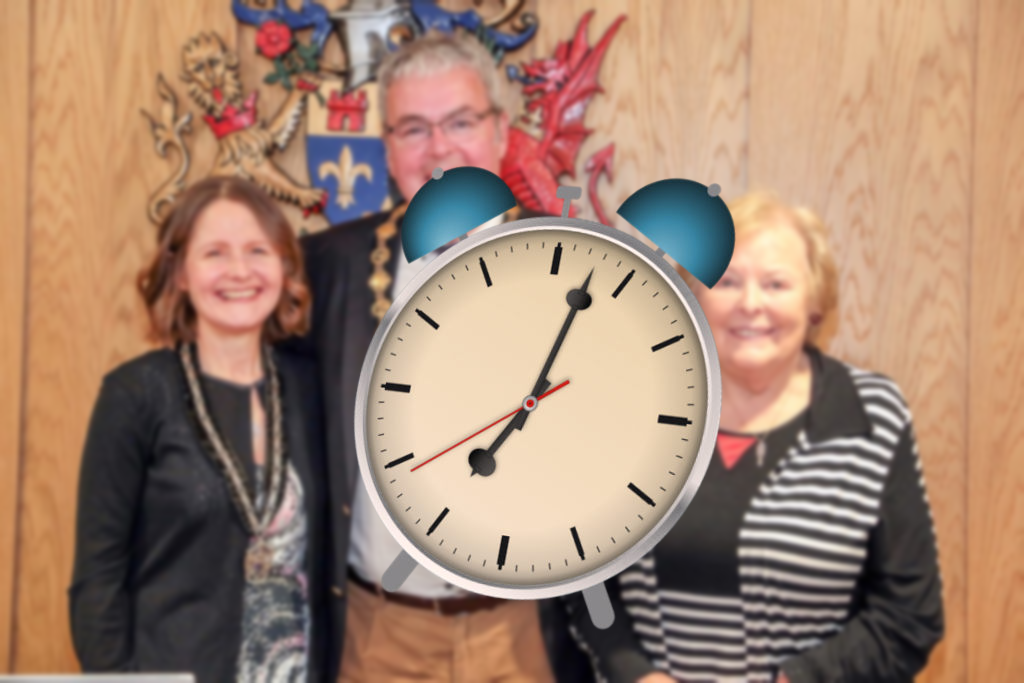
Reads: 7,02,39
